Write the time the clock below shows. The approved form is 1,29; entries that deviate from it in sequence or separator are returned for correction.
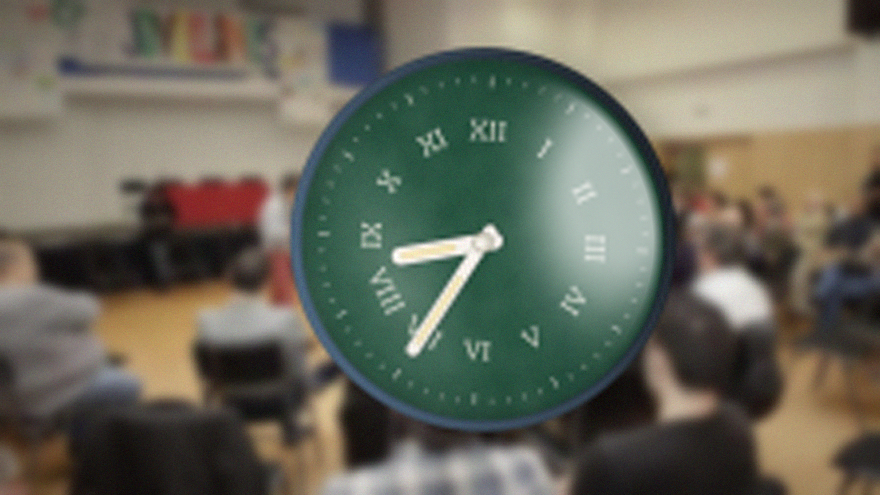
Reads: 8,35
